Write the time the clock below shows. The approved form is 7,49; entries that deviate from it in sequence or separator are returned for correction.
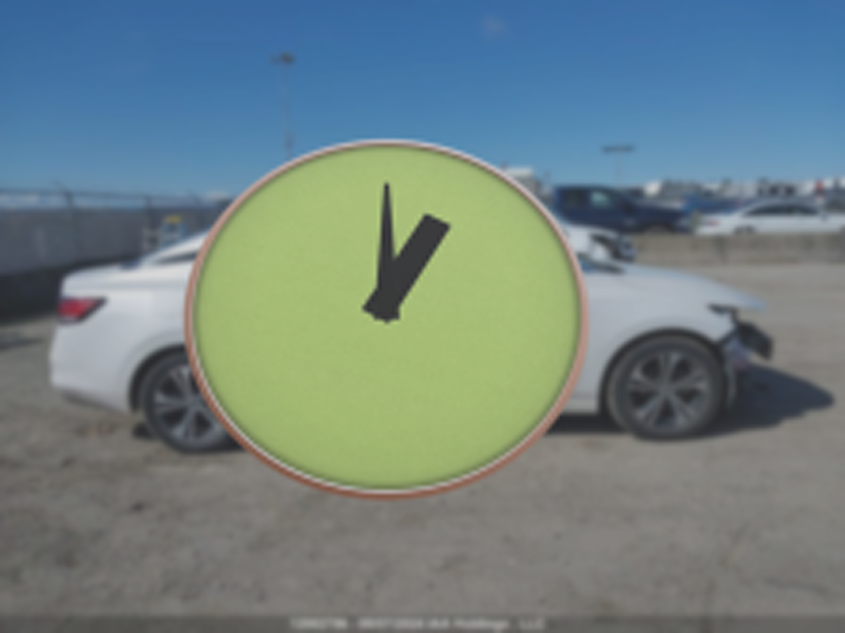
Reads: 1,00
